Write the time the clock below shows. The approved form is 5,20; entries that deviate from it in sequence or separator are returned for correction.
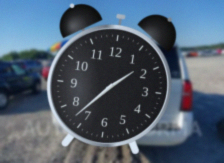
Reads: 1,37
